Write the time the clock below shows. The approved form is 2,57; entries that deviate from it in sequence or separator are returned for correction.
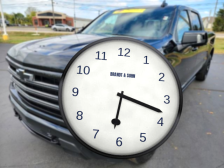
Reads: 6,18
